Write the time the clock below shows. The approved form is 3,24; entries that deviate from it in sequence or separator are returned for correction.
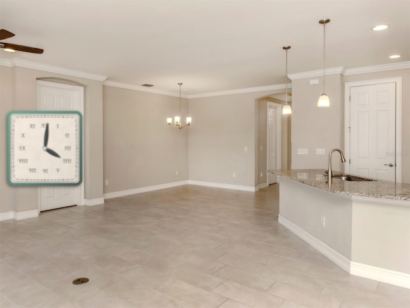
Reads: 4,01
